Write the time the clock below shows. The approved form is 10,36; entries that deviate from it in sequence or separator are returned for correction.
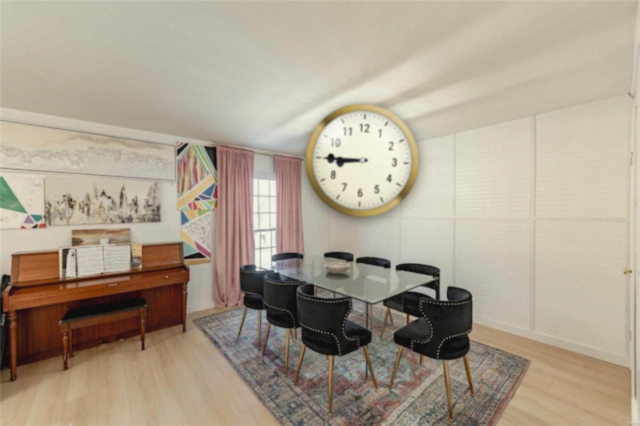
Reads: 8,45
